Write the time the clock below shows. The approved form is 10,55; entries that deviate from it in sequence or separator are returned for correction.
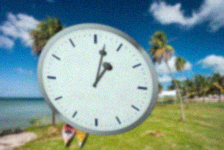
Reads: 1,02
